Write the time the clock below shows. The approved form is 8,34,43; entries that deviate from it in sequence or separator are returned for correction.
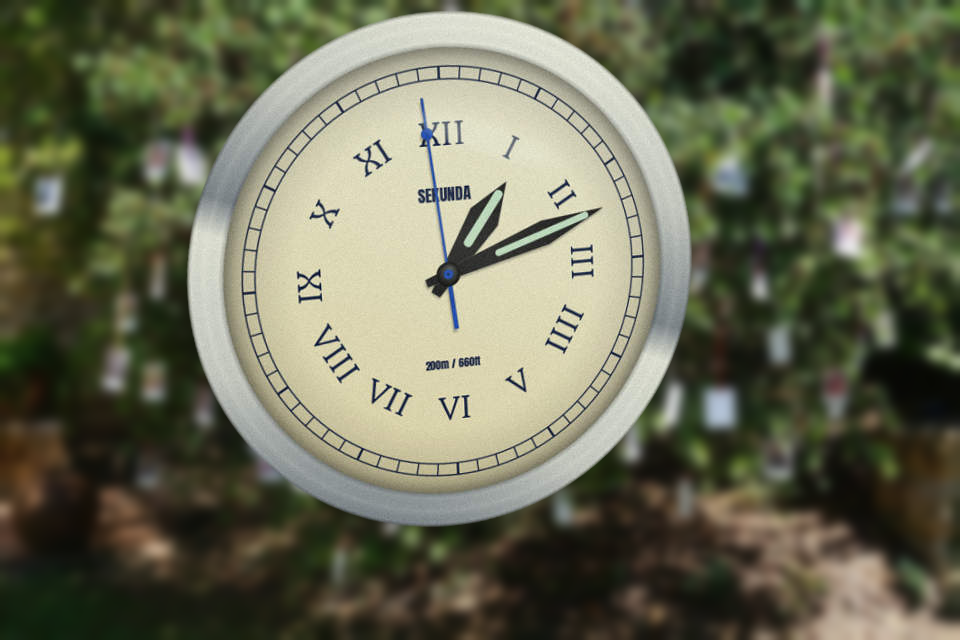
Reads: 1,11,59
